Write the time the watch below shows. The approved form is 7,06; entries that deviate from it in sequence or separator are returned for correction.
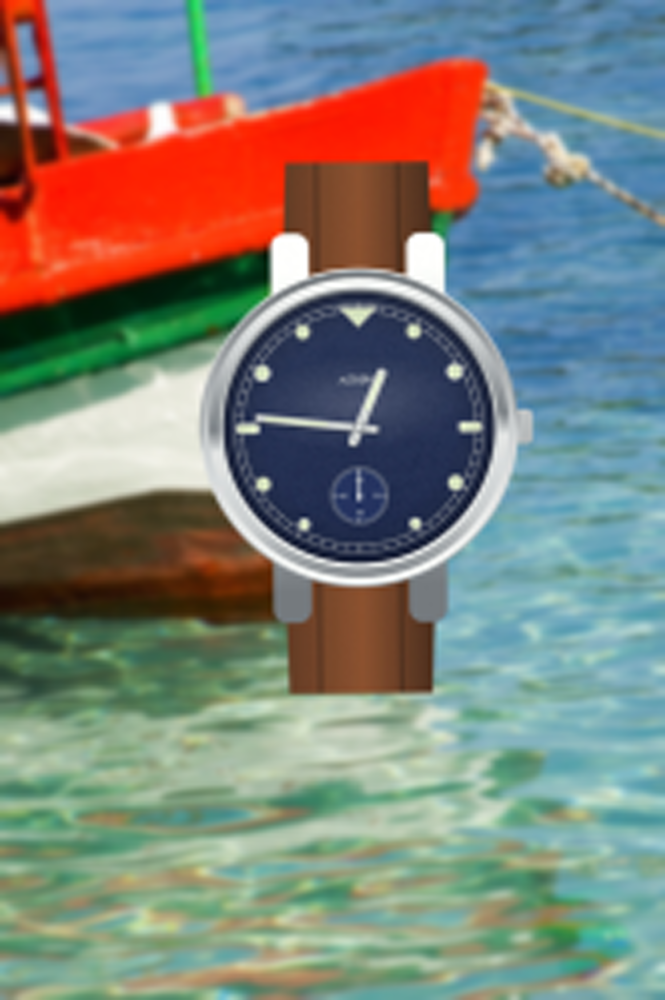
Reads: 12,46
